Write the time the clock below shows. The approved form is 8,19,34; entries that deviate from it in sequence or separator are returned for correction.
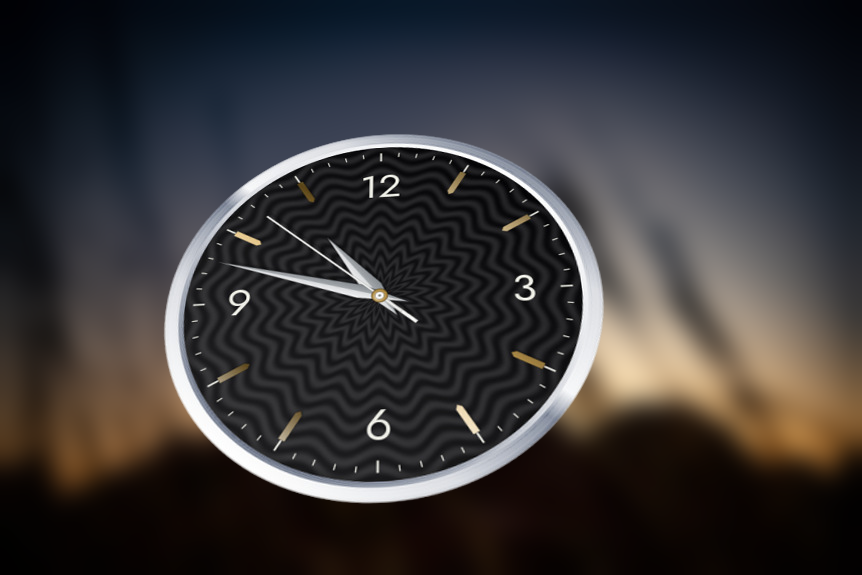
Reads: 10,47,52
